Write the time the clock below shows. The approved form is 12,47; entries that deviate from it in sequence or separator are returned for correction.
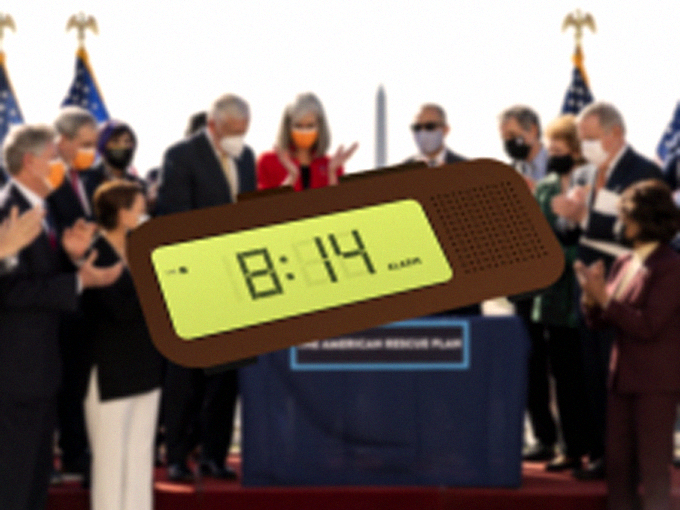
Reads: 8,14
